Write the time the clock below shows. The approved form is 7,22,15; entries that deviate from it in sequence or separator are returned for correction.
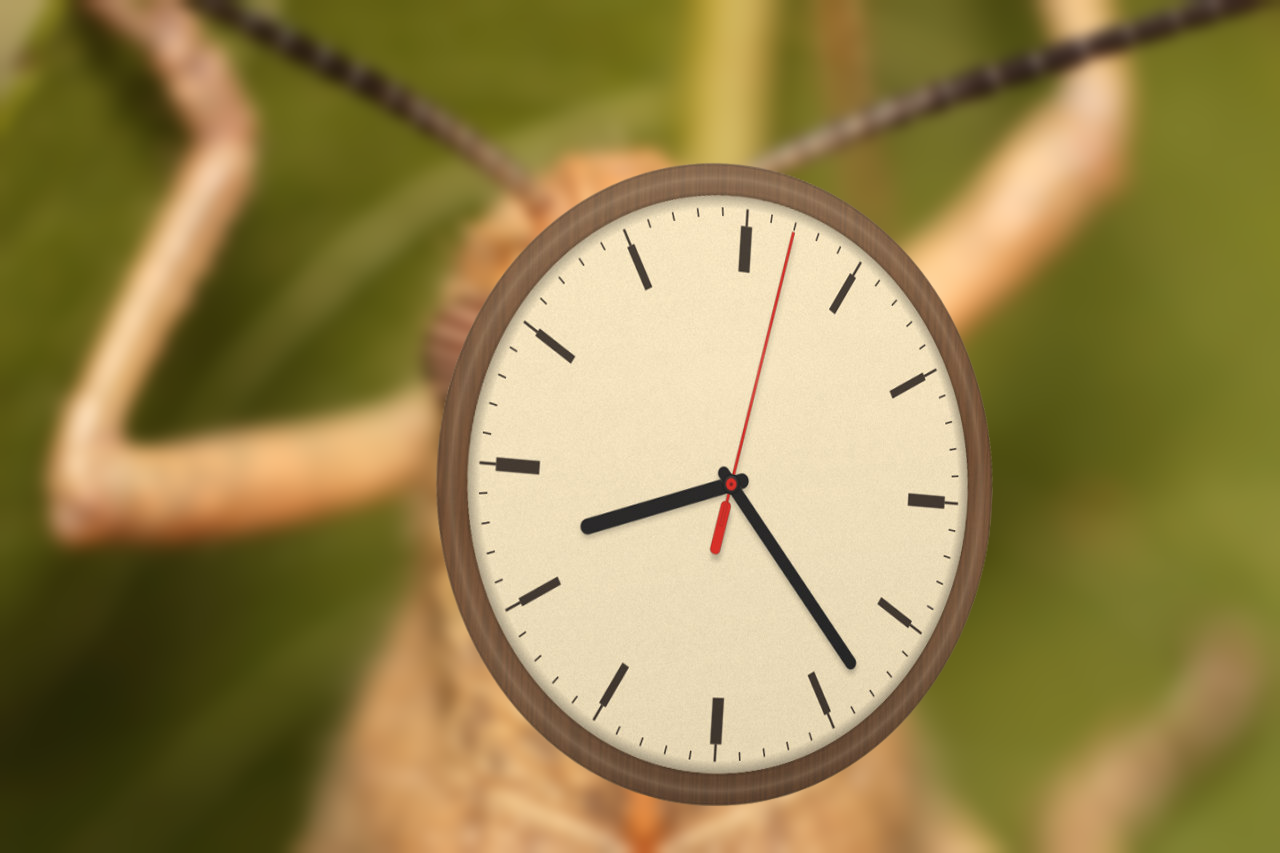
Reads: 8,23,02
